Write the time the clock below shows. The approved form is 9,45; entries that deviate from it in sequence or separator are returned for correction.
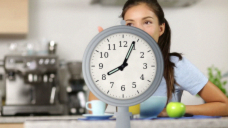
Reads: 8,04
